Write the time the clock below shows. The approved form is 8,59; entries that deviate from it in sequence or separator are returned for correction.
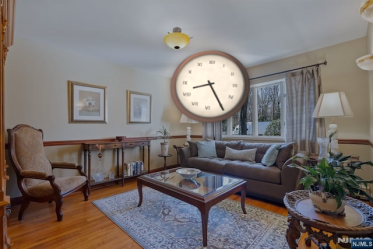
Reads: 8,25
